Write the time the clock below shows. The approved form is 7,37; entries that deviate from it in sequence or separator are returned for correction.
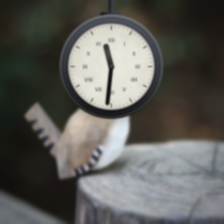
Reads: 11,31
